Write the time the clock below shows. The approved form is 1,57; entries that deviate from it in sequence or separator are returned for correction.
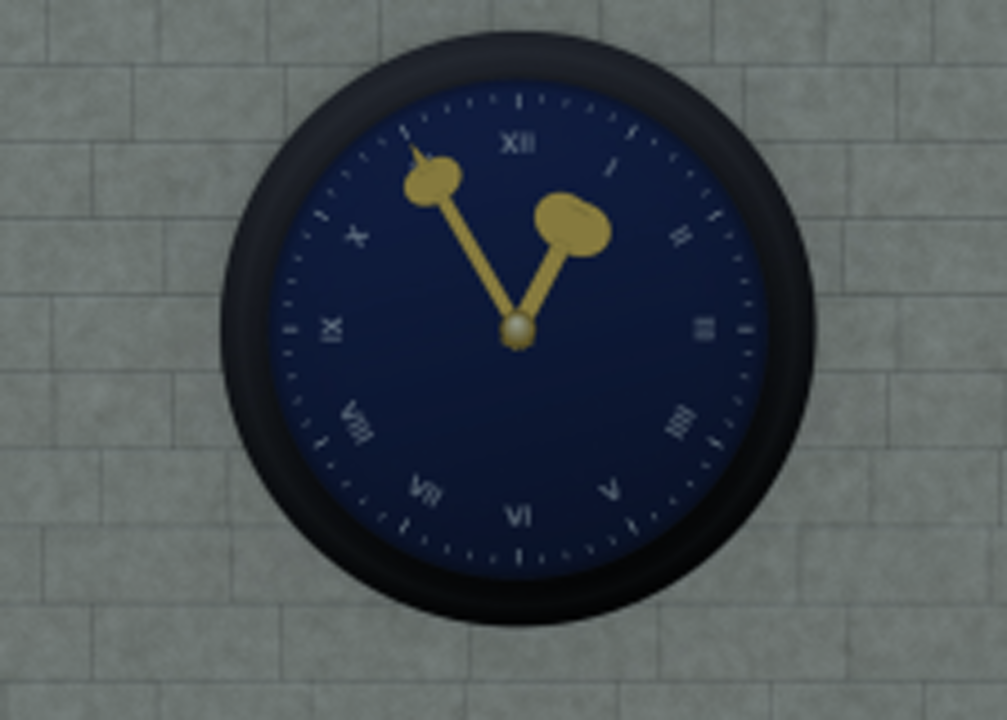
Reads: 12,55
